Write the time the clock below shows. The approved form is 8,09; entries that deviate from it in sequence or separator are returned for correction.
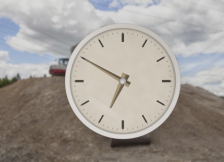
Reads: 6,50
